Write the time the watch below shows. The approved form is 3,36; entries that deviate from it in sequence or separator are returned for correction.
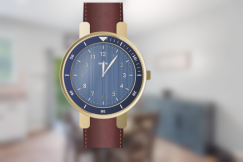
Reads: 12,06
